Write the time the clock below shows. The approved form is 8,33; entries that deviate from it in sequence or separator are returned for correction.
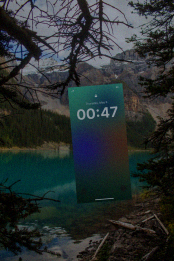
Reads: 0,47
